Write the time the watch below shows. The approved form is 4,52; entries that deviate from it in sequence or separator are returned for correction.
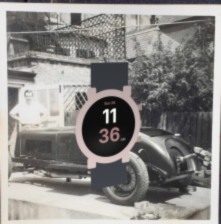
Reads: 11,36
